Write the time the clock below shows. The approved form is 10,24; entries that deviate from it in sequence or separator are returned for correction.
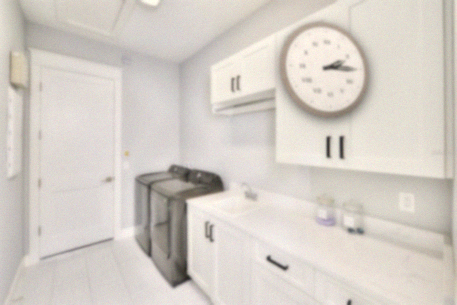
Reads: 2,15
